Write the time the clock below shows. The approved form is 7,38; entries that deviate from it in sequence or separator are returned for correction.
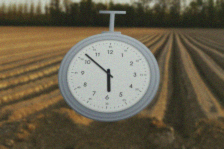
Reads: 5,52
